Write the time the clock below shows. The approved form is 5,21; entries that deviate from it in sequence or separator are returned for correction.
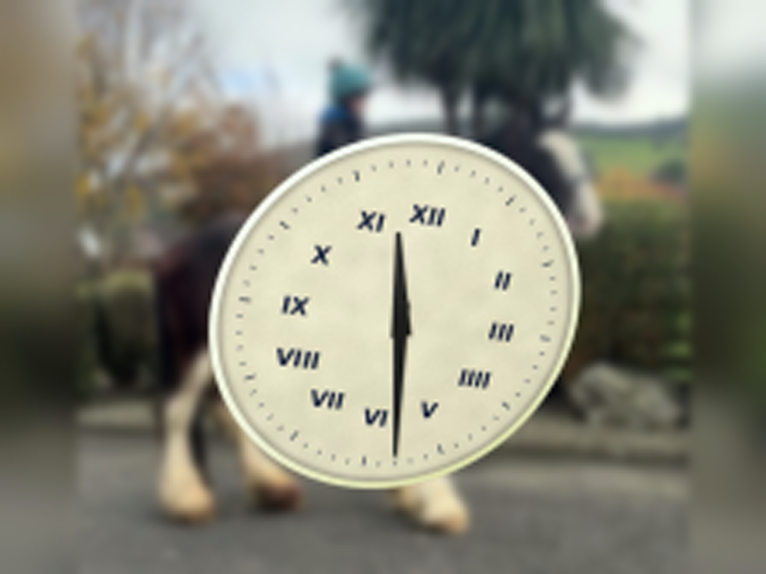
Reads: 11,28
